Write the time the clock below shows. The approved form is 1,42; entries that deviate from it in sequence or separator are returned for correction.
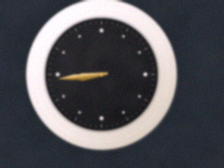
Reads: 8,44
